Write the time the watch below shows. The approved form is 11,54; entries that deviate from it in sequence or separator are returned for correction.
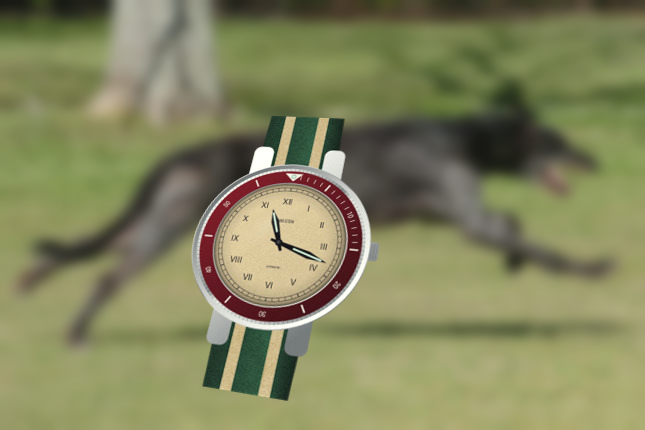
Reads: 11,18
